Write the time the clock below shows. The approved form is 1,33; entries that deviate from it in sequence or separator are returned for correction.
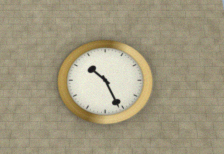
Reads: 10,26
